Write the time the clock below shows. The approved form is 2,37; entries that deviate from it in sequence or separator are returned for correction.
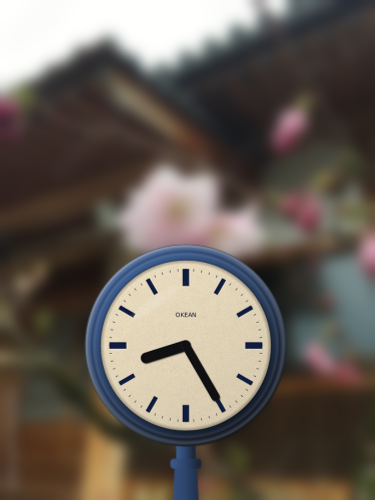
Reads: 8,25
